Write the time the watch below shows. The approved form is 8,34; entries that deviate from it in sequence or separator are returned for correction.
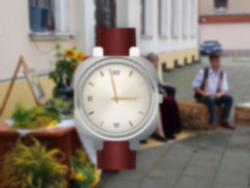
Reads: 2,58
